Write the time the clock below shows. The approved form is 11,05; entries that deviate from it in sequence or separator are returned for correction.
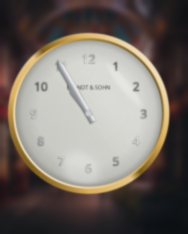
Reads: 10,55
